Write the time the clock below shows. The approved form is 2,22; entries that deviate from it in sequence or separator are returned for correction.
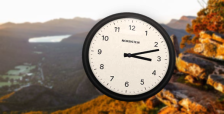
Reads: 3,12
